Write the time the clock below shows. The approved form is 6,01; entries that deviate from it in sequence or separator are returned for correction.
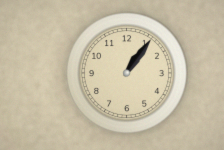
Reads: 1,06
